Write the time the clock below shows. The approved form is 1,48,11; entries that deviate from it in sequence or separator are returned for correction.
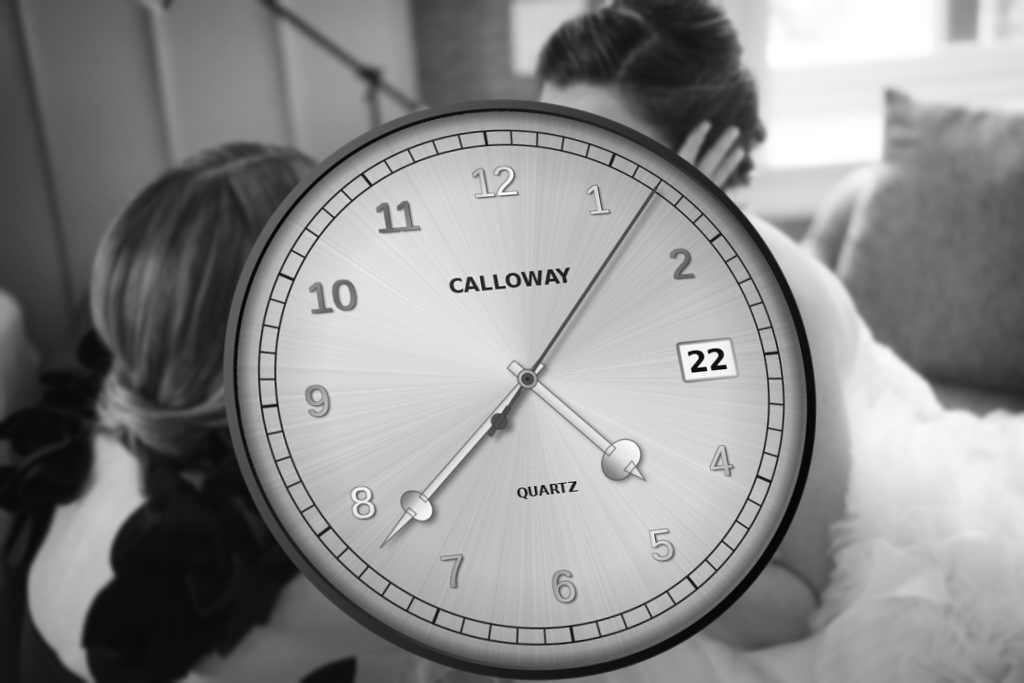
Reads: 4,38,07
